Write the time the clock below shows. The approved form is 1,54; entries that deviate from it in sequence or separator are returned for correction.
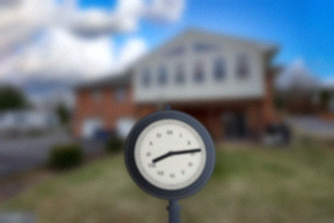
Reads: 8,14
